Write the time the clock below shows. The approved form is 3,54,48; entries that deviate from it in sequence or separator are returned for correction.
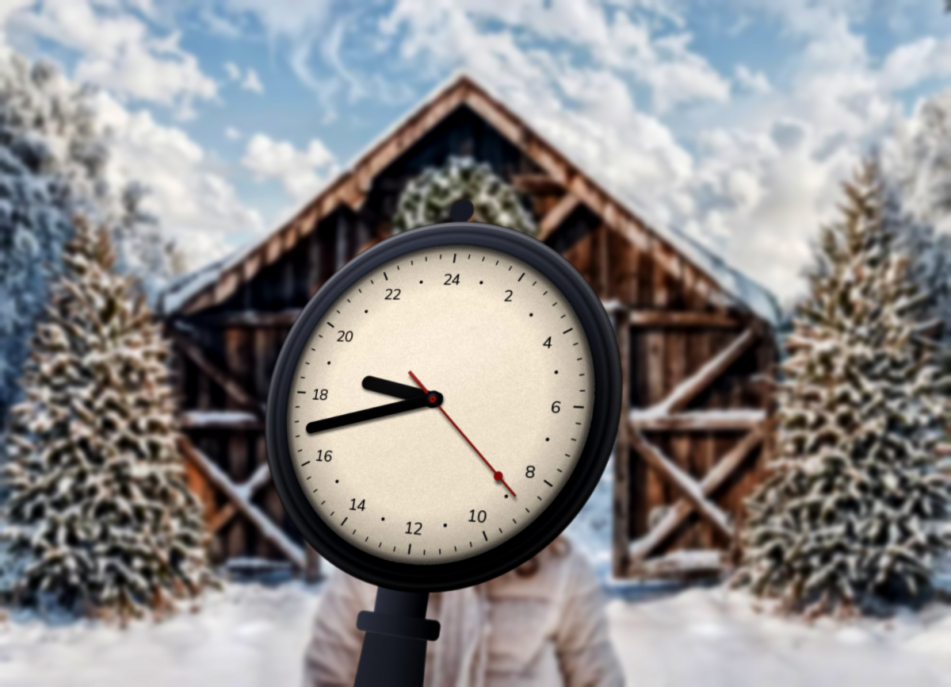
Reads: 18,42,22
